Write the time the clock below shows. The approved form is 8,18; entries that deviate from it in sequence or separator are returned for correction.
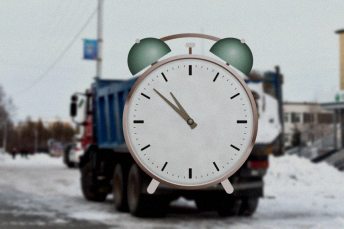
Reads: 10,52
